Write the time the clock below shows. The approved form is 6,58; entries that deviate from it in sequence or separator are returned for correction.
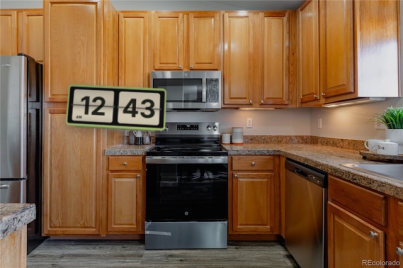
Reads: 12,43
